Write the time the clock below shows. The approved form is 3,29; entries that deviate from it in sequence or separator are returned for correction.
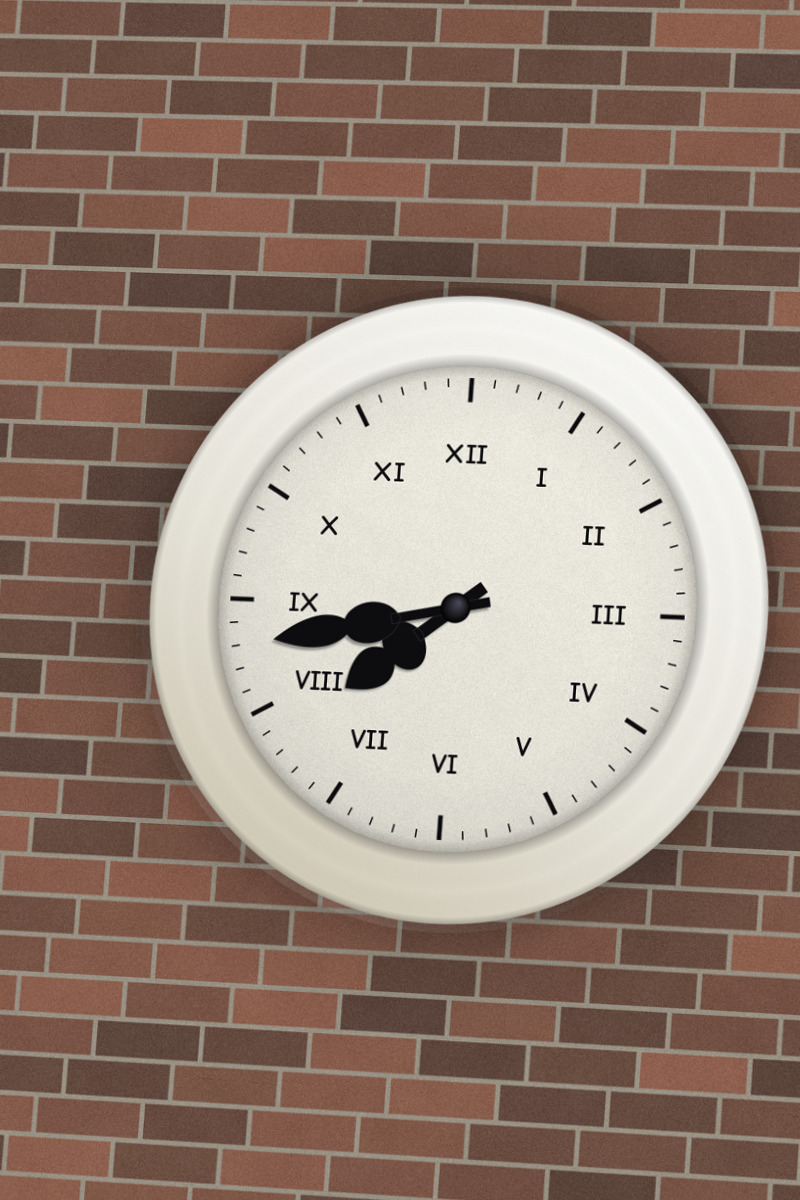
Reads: 7,43
